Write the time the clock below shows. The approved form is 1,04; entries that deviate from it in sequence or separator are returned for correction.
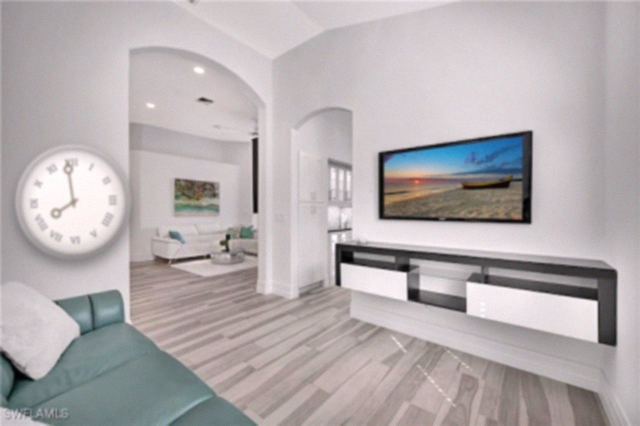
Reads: 7,59
